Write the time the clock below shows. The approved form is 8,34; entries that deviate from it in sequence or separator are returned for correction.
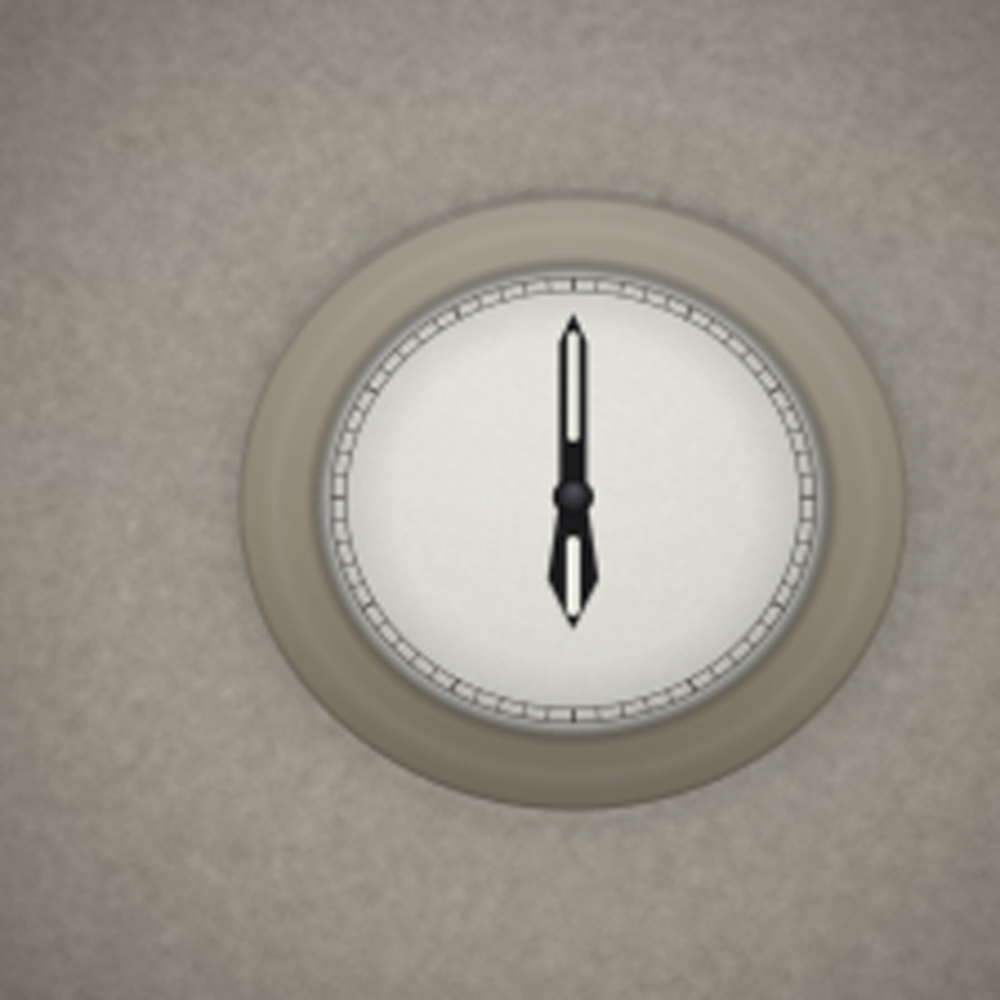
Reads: 6,00
